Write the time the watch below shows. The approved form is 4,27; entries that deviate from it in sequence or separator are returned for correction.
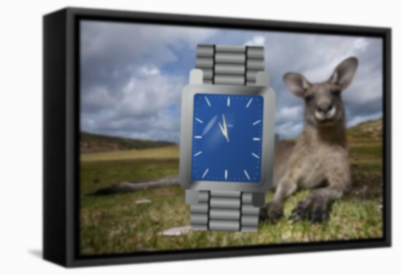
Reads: 10,58
